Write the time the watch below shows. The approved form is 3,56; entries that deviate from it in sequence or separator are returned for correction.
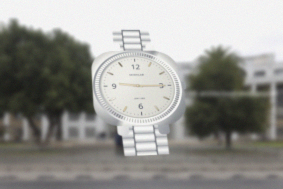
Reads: 9,15
